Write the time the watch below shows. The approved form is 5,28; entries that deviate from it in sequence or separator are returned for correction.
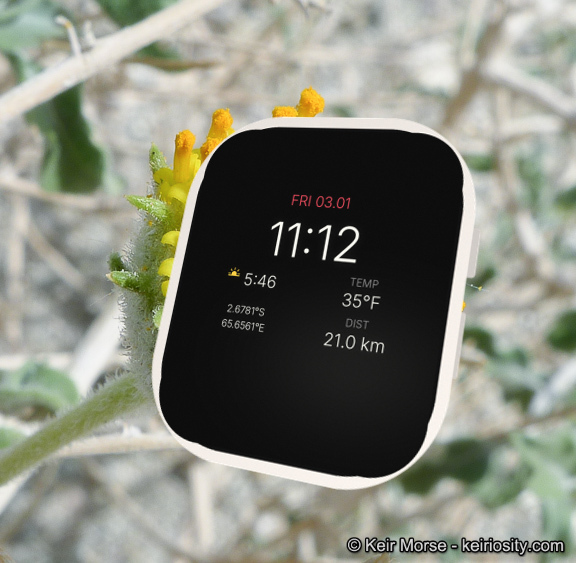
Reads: 11,12
